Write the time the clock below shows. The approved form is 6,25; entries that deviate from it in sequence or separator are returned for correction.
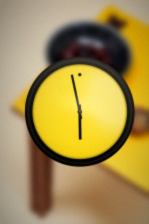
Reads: 5,58
